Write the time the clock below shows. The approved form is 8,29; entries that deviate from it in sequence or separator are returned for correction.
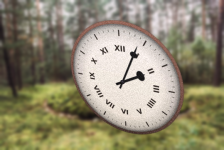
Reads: 2,04
